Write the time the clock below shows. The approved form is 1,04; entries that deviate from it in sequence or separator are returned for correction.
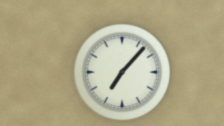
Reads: 7,07
